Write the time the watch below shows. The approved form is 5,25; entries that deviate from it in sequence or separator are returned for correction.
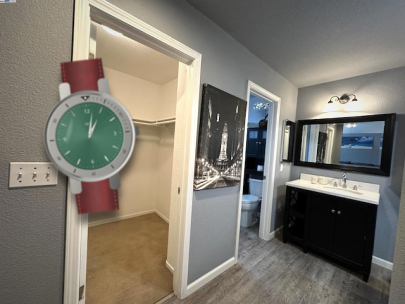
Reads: 1,02
